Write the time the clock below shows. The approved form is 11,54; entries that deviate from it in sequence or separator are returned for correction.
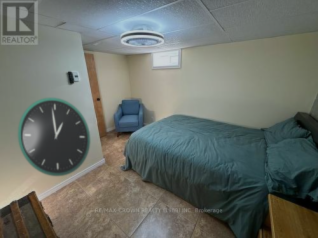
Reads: 12,59
